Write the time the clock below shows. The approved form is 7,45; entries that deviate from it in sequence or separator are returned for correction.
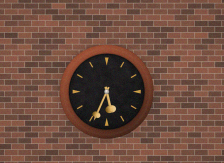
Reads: 5,34
